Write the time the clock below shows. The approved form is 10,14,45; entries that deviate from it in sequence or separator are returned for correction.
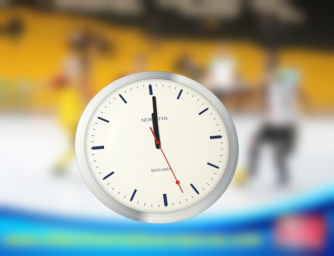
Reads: 12,00,27
